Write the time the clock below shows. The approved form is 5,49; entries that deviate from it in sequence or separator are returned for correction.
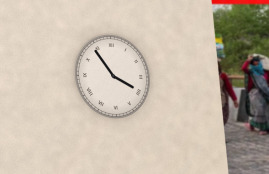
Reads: 3,54
